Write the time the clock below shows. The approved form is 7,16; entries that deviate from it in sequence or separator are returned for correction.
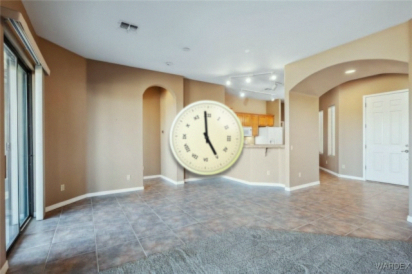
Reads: 4,59
